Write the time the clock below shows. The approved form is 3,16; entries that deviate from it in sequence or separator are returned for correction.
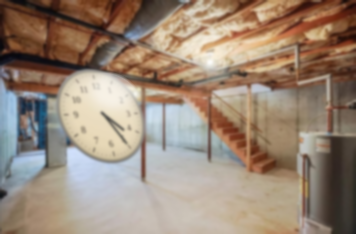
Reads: 4,25
